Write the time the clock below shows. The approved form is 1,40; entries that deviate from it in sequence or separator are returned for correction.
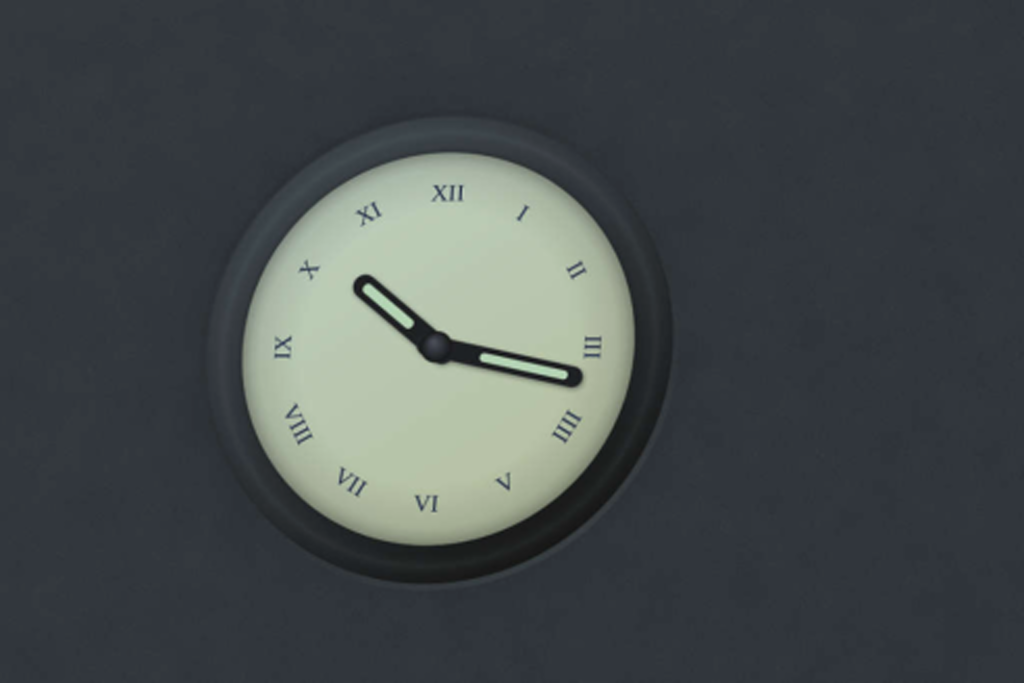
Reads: 10,17
